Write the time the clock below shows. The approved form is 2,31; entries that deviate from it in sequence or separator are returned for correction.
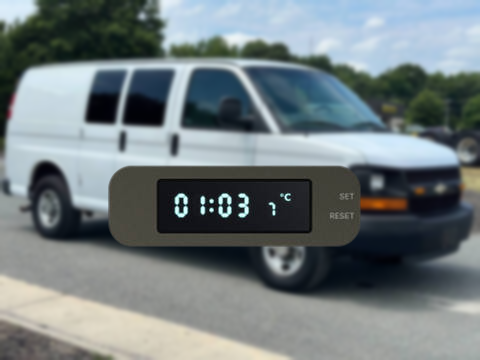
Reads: 1,03
